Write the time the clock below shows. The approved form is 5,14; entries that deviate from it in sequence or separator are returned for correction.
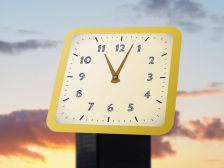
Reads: 11,03
